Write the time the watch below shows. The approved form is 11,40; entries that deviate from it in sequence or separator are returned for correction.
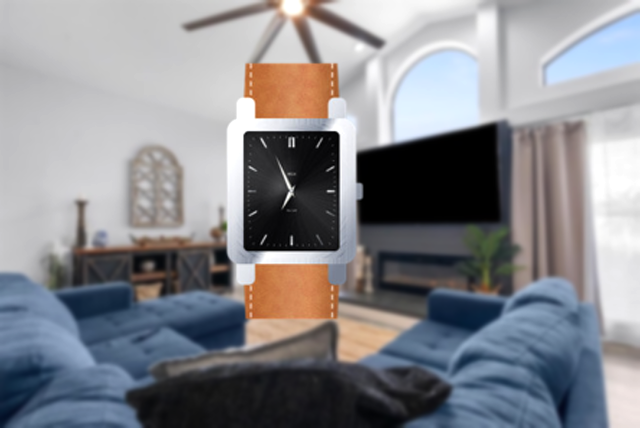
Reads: 6,56
